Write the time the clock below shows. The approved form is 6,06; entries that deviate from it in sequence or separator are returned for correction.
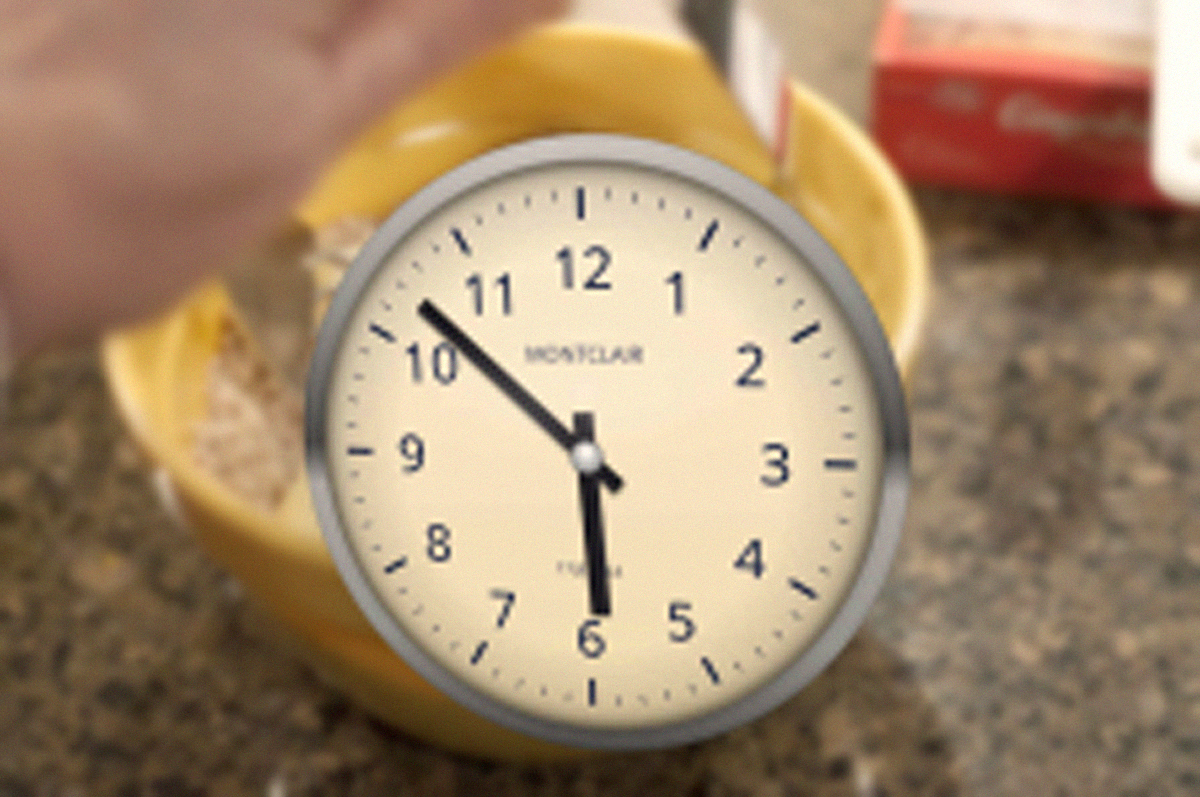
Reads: 5,52
